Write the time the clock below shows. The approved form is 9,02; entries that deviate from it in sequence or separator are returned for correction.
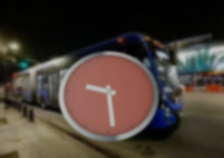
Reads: 9,29
